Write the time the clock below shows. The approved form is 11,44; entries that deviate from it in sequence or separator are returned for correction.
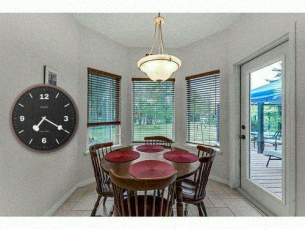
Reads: 7,20
